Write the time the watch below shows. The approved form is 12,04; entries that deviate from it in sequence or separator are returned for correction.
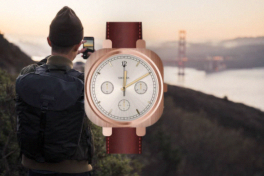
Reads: 12,10
